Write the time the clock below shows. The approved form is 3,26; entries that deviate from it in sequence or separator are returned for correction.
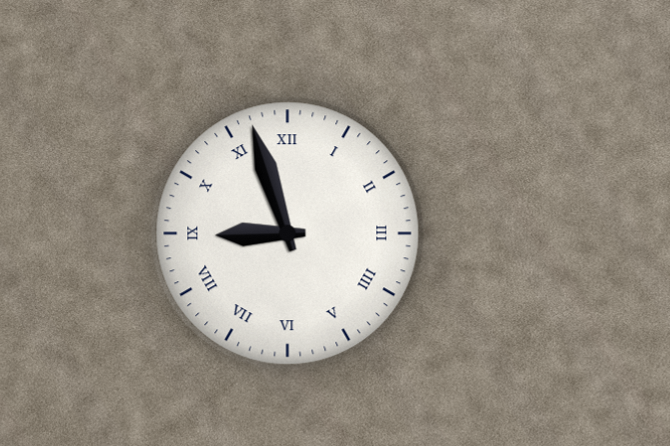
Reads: 8,57
